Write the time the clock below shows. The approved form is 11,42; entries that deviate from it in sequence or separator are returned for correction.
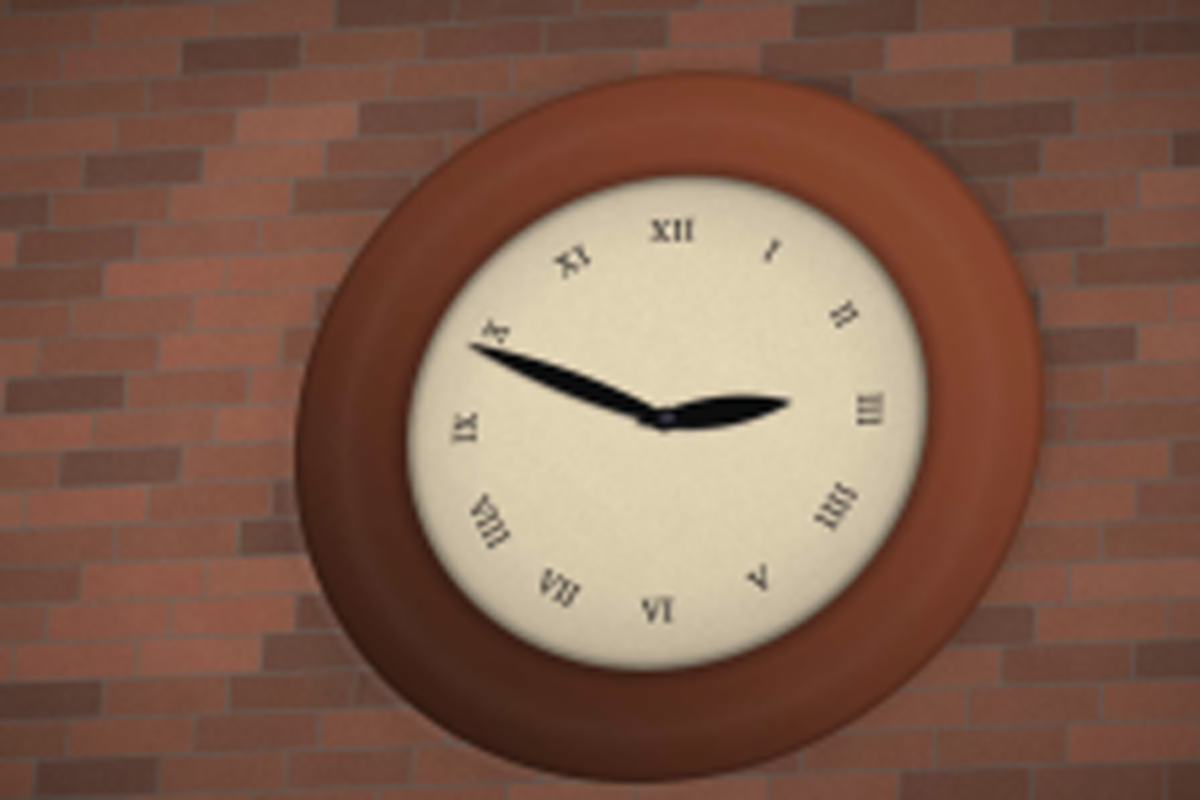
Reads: 2,49
